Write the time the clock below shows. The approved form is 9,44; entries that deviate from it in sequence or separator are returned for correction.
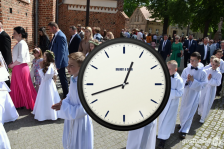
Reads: 12,42
